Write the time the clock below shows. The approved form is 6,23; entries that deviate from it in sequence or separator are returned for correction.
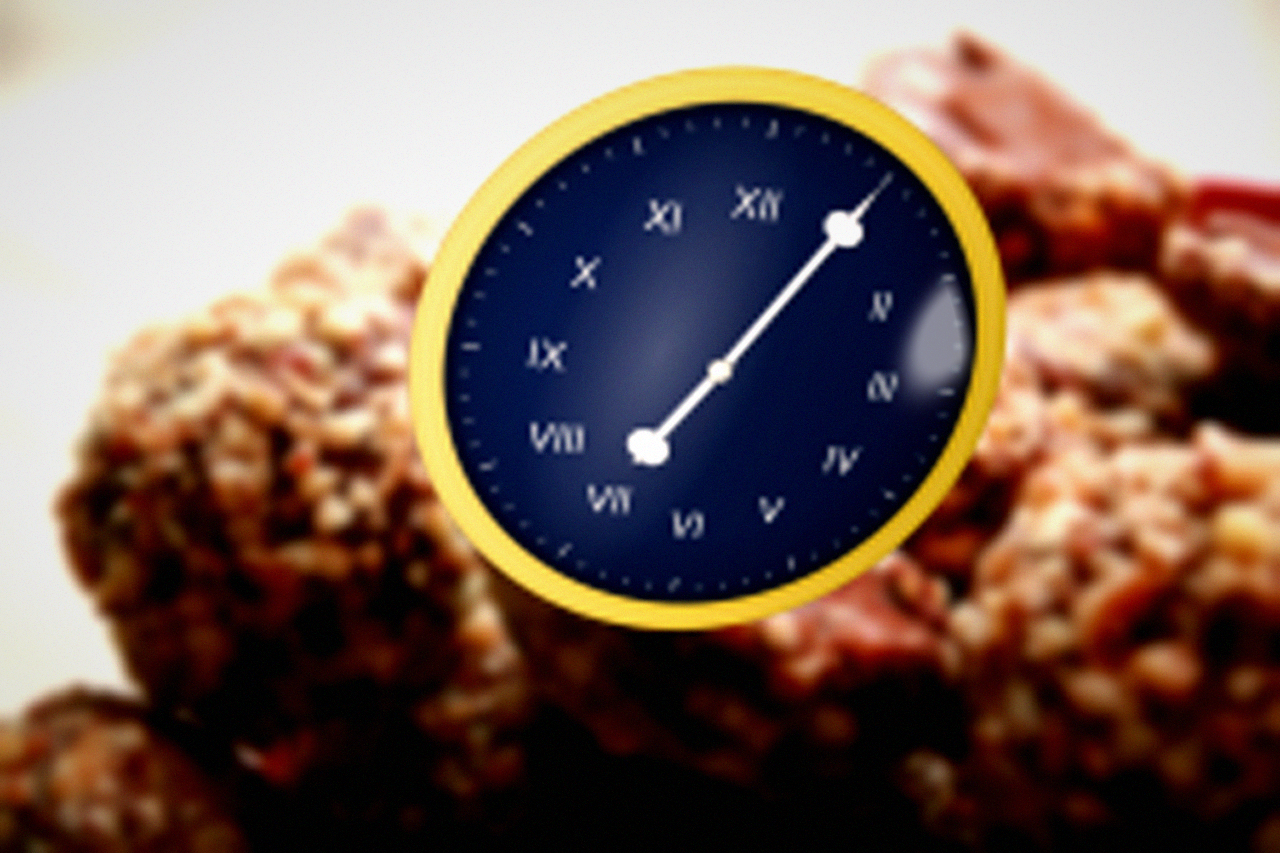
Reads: 7,05
